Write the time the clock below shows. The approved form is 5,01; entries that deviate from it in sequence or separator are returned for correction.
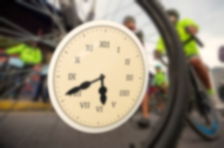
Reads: 5,41
